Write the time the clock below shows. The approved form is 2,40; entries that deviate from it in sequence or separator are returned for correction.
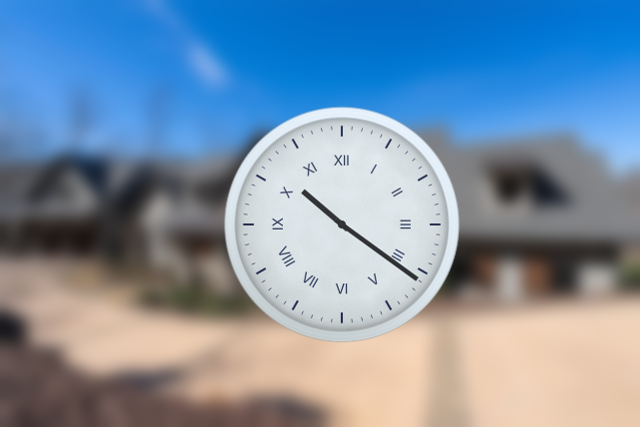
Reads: 10,21
